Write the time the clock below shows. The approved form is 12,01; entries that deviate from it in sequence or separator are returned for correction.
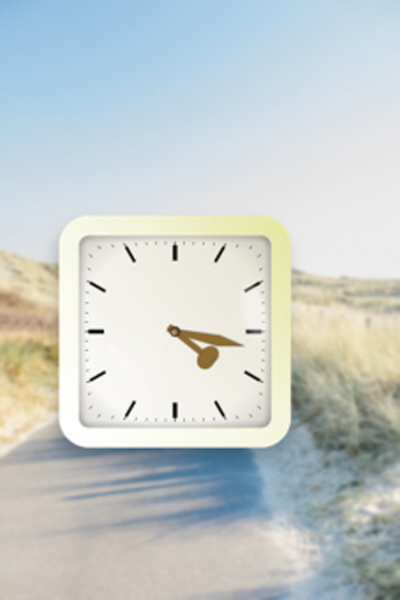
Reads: 4,17
